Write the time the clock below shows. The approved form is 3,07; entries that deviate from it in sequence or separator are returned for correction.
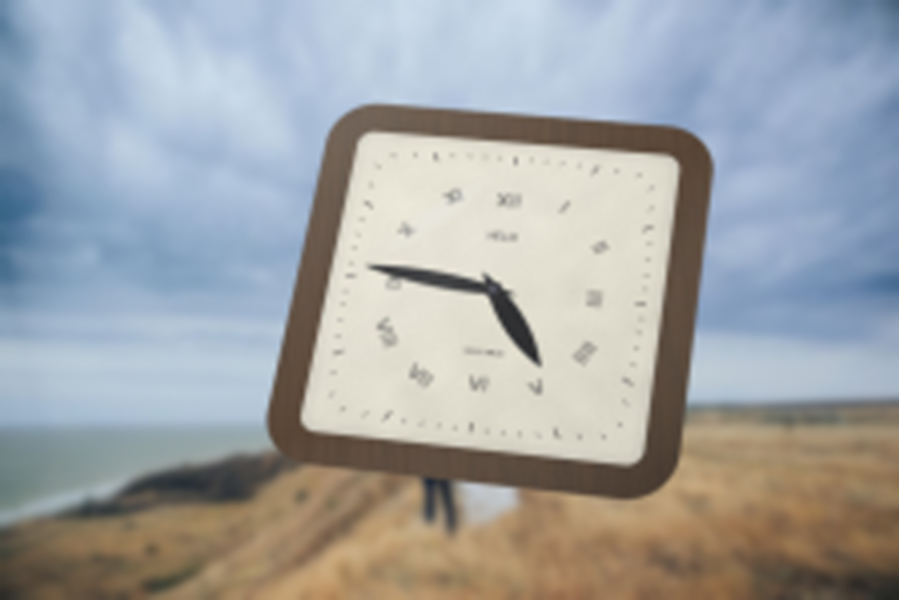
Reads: 4,46
